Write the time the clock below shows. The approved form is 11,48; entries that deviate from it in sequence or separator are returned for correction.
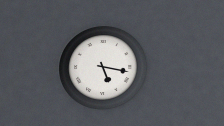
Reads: 5,17
